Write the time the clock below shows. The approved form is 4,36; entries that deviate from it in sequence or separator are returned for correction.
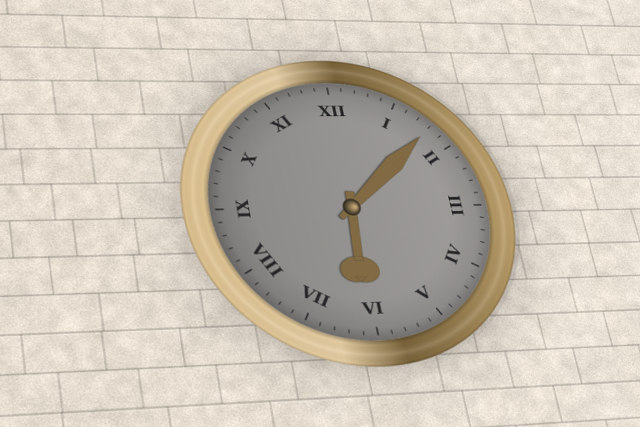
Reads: 6,08
